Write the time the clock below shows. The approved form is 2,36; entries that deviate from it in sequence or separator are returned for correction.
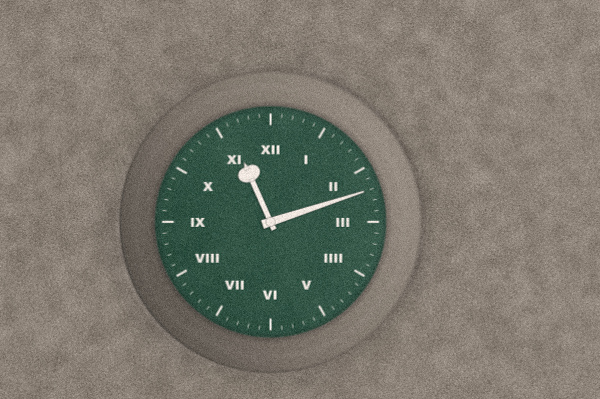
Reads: 11,12
